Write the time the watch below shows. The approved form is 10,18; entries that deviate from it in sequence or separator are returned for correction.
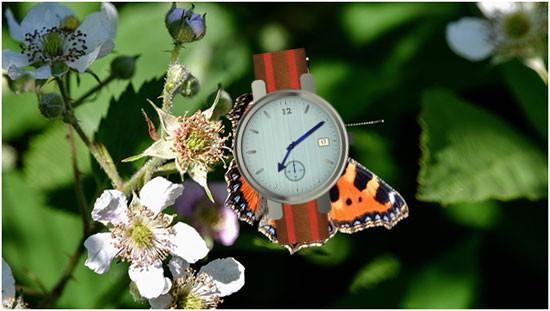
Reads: 7,10
